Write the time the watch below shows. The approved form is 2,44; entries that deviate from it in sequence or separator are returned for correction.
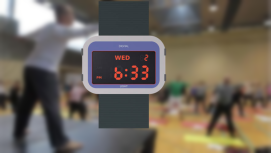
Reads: 6,33
